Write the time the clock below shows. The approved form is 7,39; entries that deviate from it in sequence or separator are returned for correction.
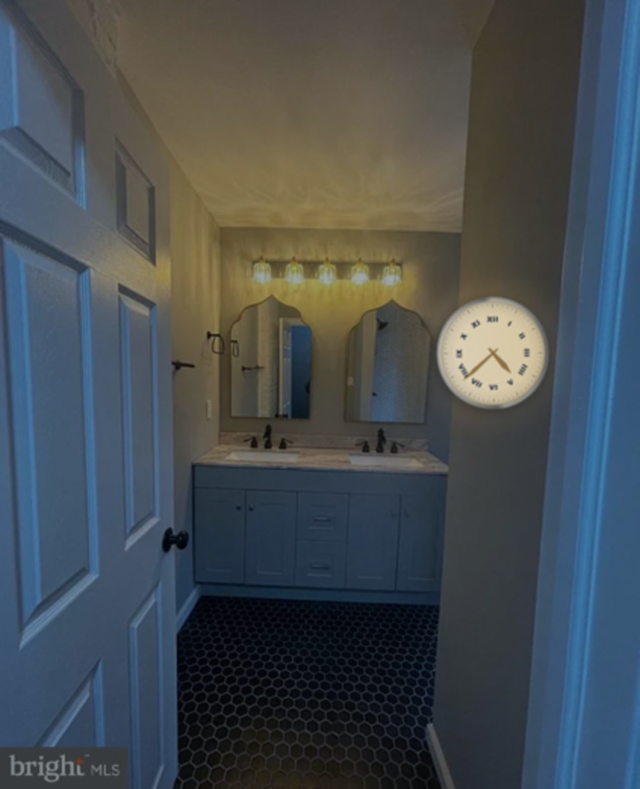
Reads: 4,38
